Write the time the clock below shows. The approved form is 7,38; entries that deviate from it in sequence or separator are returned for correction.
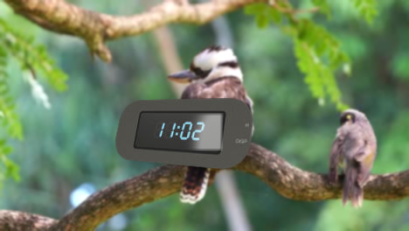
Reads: 11,02
